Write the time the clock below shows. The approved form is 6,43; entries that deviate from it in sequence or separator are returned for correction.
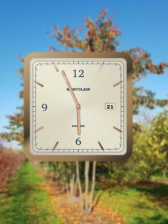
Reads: 5,56
